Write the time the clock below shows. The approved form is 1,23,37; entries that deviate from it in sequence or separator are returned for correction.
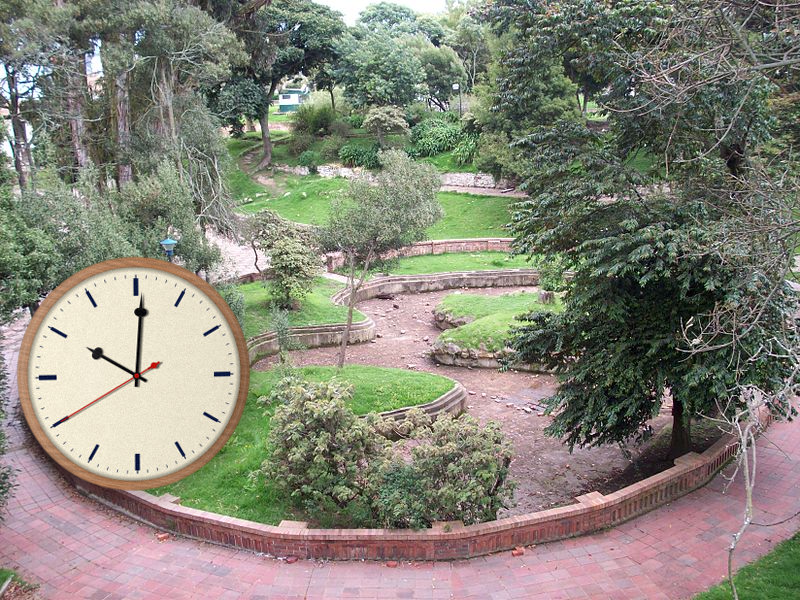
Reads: 10,00,40
